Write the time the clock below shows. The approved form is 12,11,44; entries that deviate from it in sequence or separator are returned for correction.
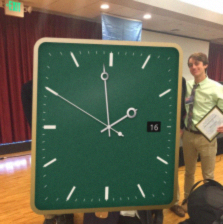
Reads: 1,58,50
